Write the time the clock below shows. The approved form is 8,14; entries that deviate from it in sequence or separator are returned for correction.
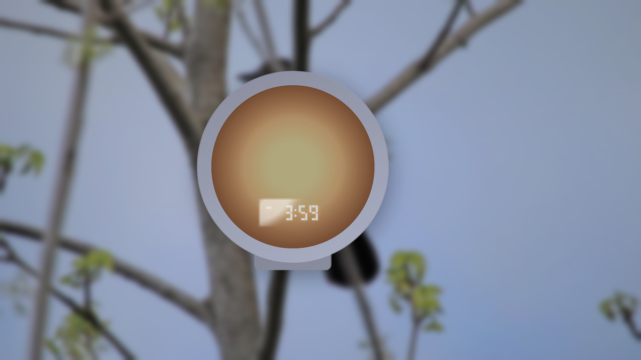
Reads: 3,59
